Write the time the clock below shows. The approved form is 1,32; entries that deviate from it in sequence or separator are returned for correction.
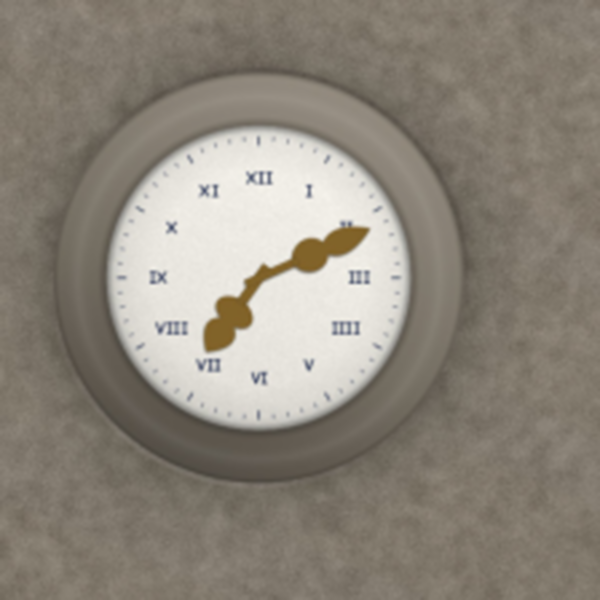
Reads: 7,11
